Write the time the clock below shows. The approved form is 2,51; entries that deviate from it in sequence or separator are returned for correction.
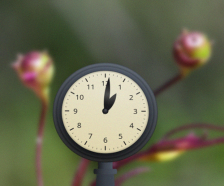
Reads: 1,01
